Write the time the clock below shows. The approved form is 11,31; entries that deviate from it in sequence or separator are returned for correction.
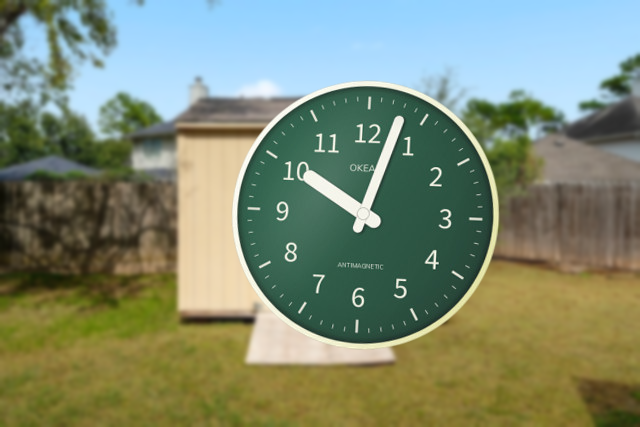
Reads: 10,03
